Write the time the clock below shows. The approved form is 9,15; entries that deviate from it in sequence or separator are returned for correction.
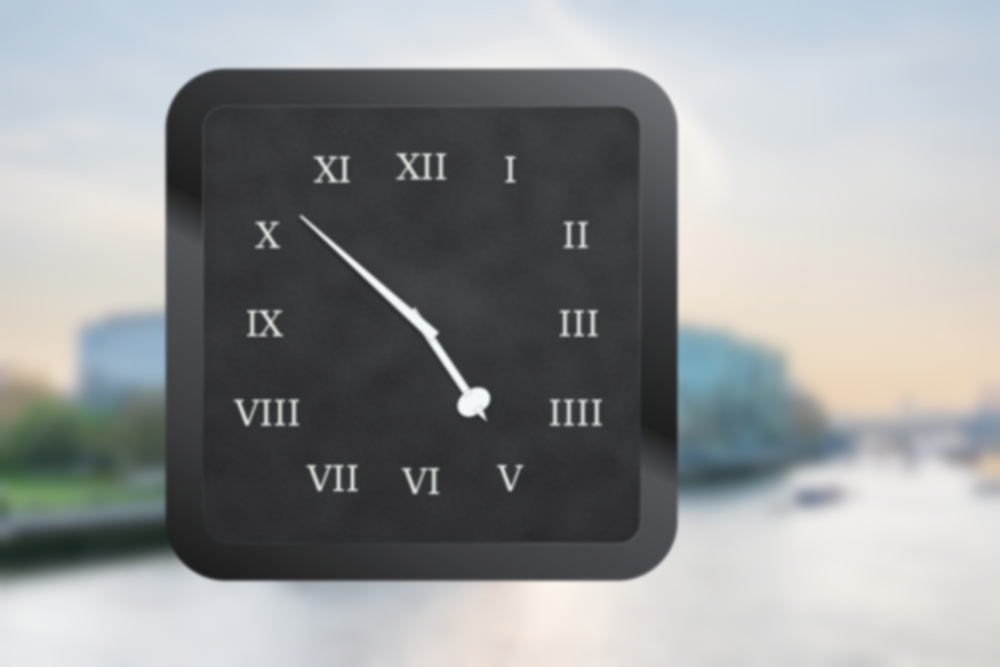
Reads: 4,52
